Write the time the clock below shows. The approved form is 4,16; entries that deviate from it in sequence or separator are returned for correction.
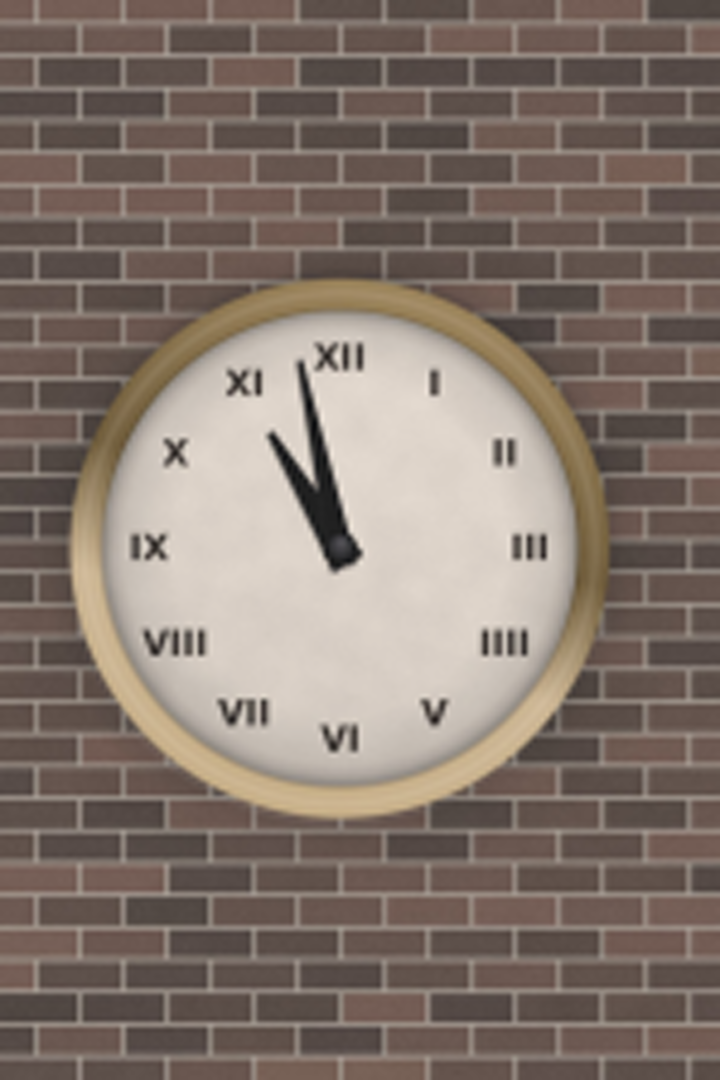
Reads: 10,58
